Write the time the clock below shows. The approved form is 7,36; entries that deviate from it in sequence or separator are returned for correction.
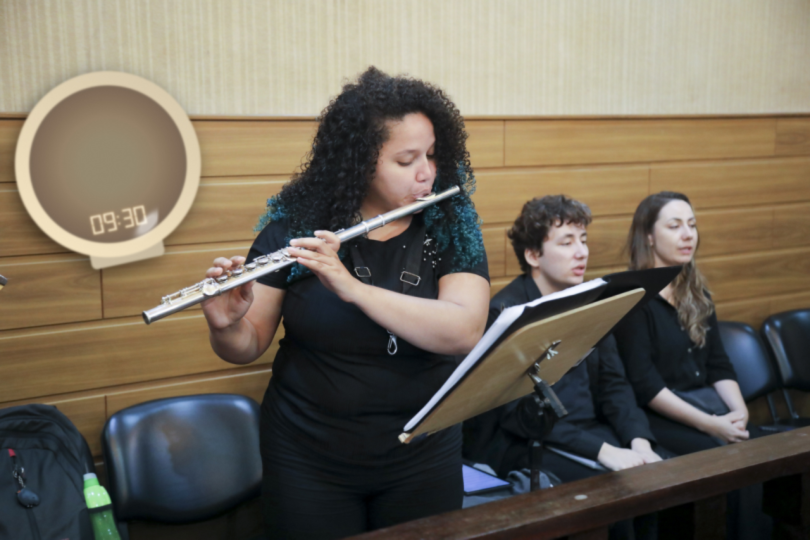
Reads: 9,30
